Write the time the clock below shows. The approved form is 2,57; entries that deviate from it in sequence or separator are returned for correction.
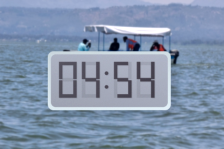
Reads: 4,54
